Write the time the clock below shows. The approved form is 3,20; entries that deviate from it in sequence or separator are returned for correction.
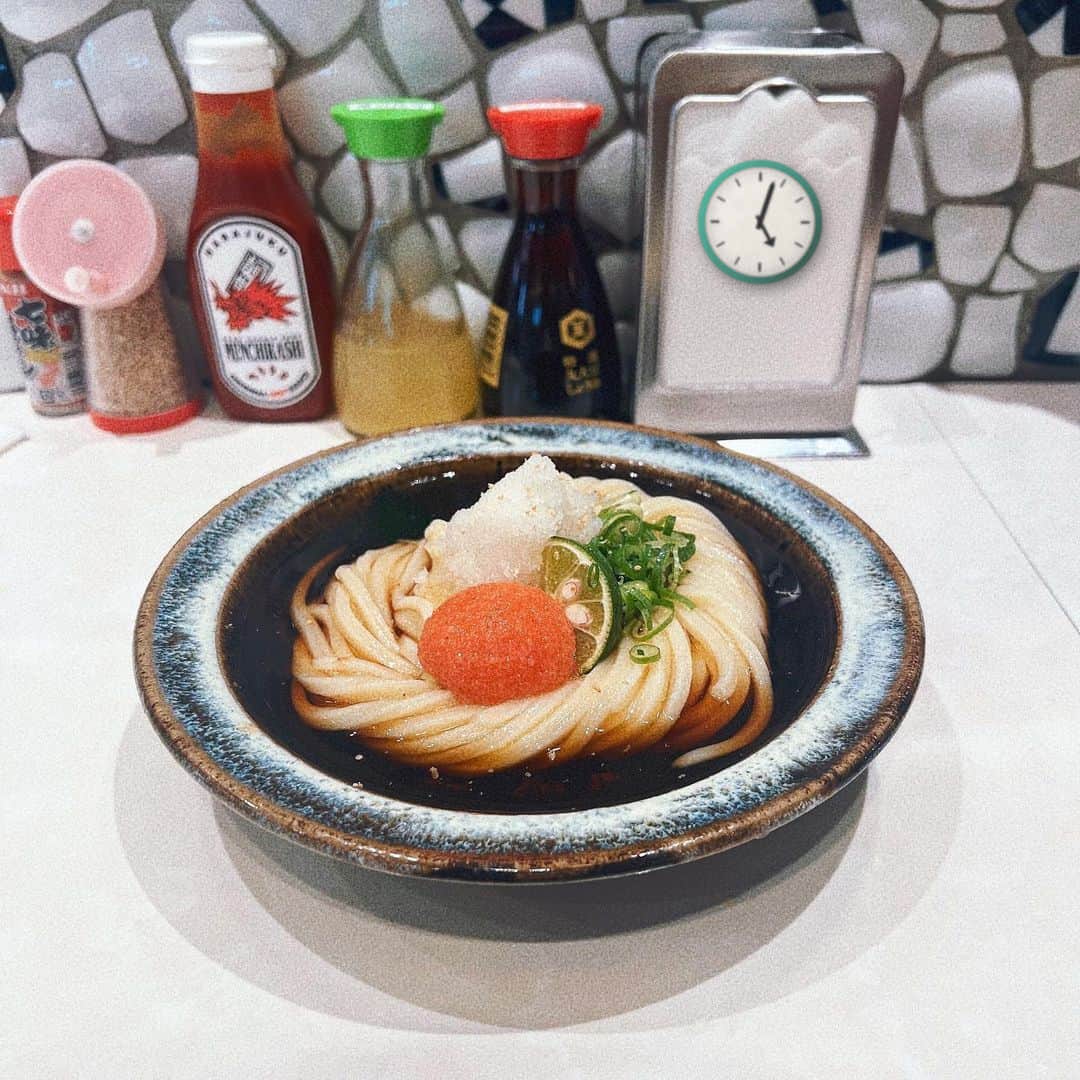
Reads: 5,03
